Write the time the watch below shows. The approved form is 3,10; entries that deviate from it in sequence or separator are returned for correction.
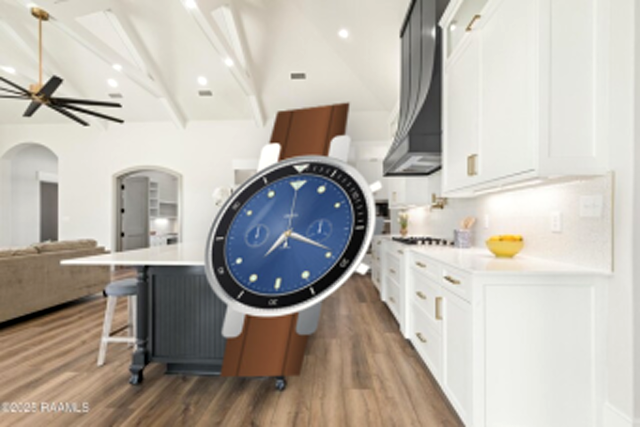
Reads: 7,19
